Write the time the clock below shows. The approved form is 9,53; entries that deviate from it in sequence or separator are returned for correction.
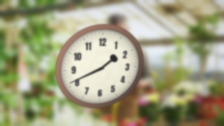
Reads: 1,41
